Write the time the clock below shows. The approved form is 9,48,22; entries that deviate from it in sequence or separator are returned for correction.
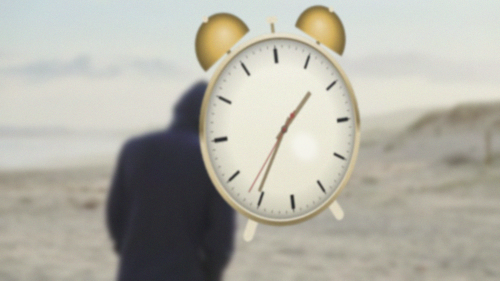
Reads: 1,35,37
